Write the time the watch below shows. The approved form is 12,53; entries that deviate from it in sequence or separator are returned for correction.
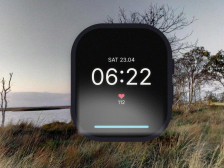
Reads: 6,22
